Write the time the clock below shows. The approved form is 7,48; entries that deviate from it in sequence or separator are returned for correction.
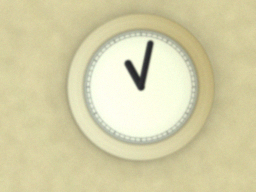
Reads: 11,02
